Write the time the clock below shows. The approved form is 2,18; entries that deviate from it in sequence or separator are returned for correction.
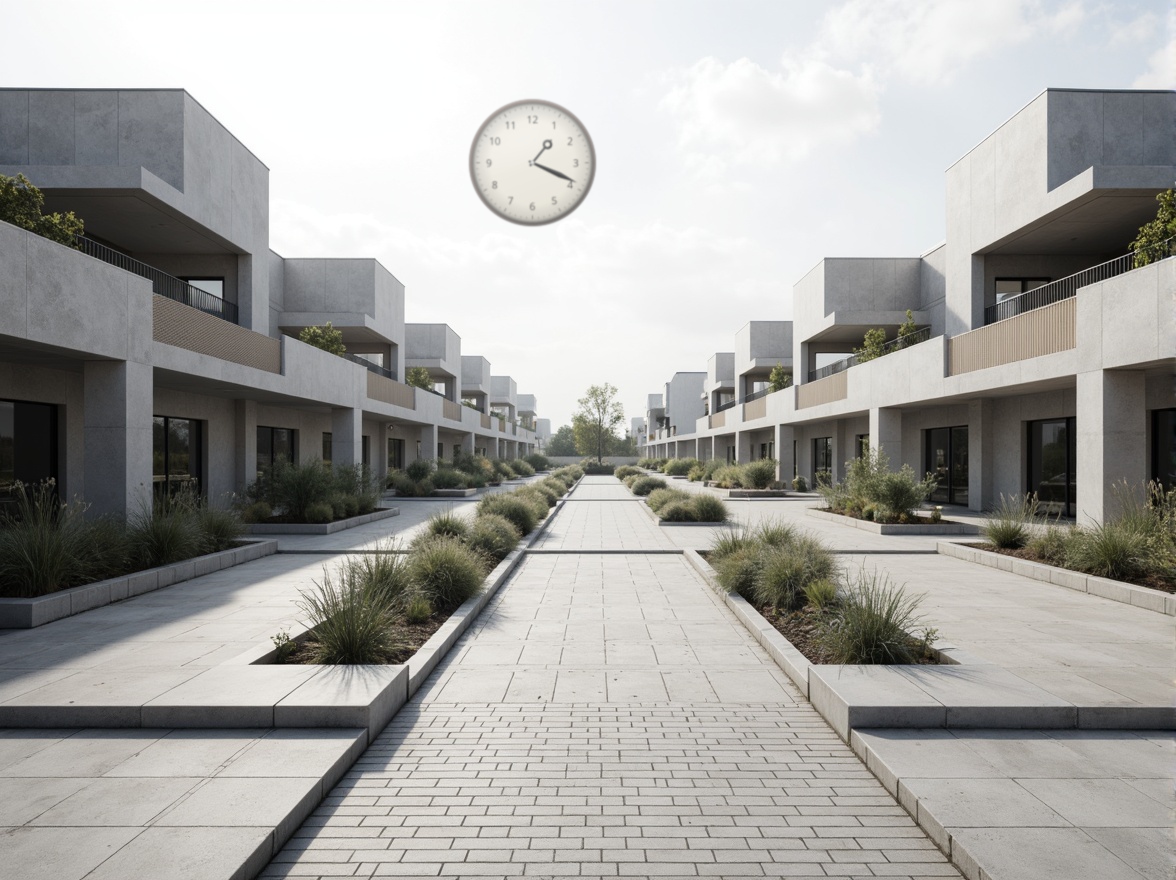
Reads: 1,19
